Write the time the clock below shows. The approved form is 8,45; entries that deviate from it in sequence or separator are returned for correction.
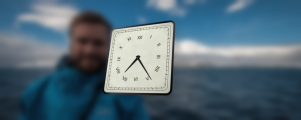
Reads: 7,24
